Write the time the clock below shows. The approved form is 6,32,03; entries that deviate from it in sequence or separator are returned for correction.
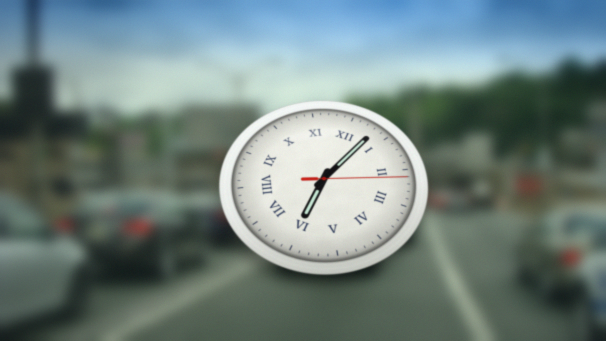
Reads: 6,03,11
